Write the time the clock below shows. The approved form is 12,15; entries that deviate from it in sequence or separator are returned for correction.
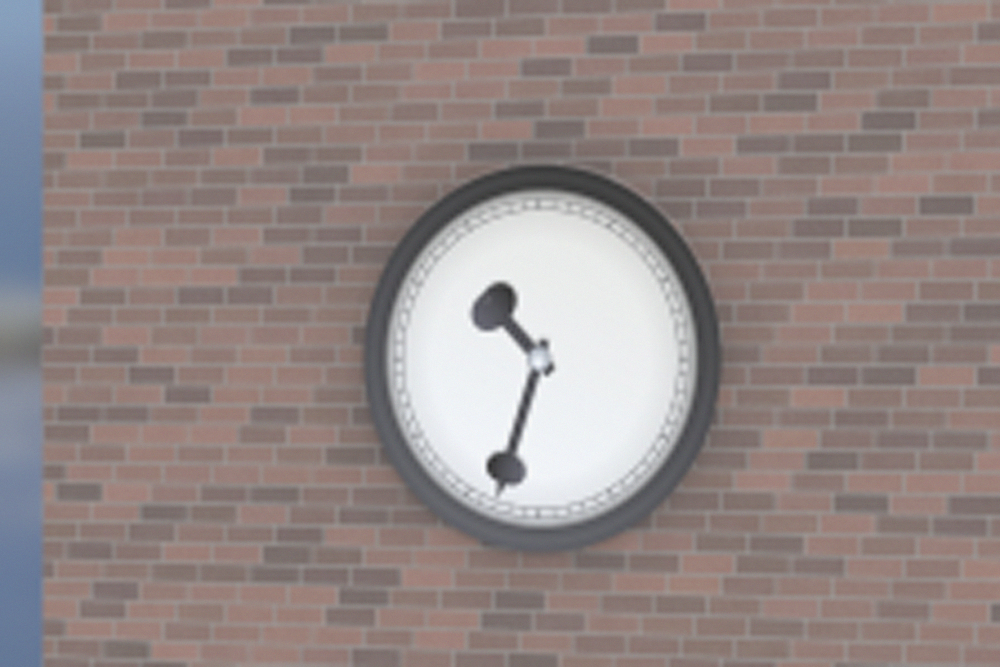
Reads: 10,33
